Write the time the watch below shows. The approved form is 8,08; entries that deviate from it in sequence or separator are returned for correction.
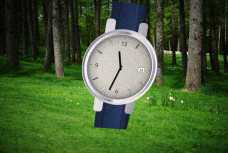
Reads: 11,33
